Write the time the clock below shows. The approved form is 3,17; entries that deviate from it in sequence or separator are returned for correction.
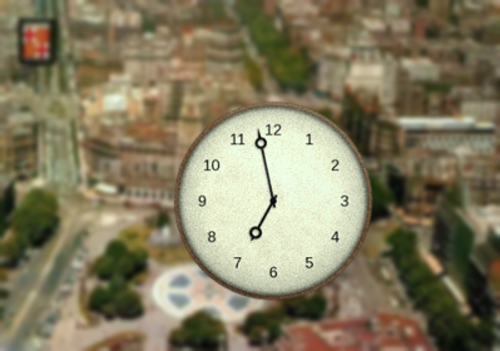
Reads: 6,58
